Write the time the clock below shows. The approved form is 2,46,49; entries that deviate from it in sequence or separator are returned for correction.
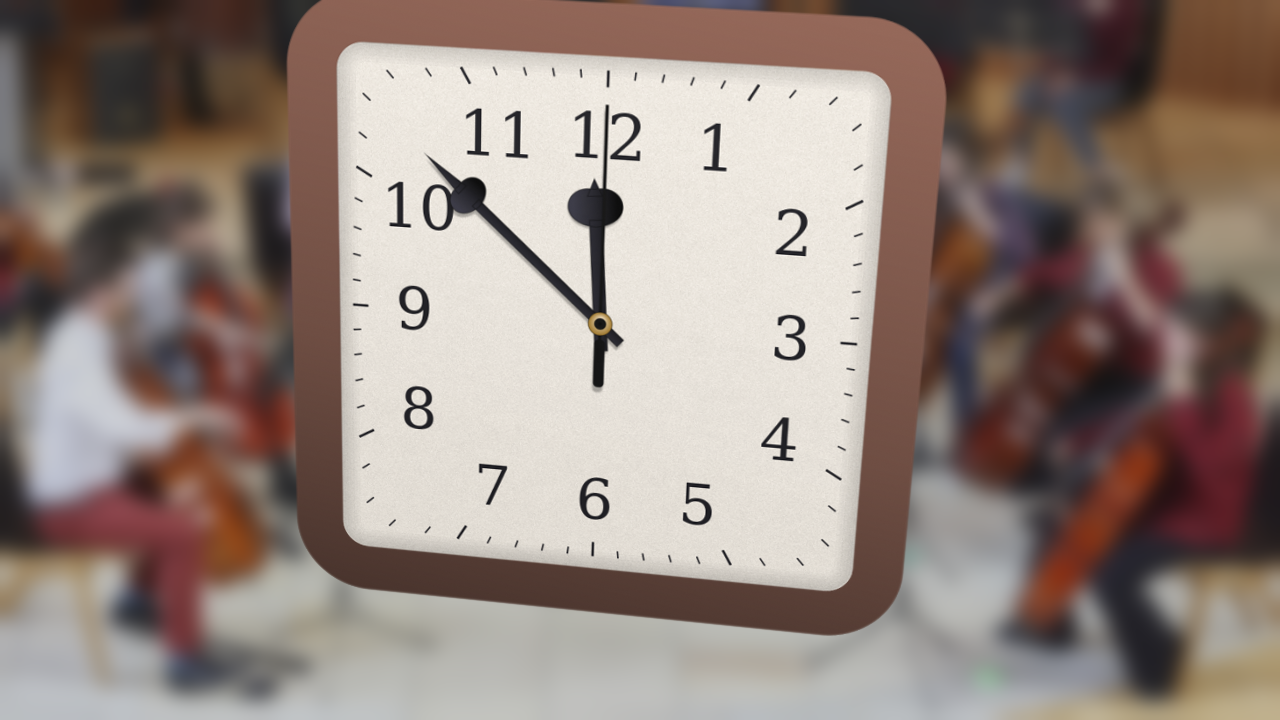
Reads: 11,52,00
